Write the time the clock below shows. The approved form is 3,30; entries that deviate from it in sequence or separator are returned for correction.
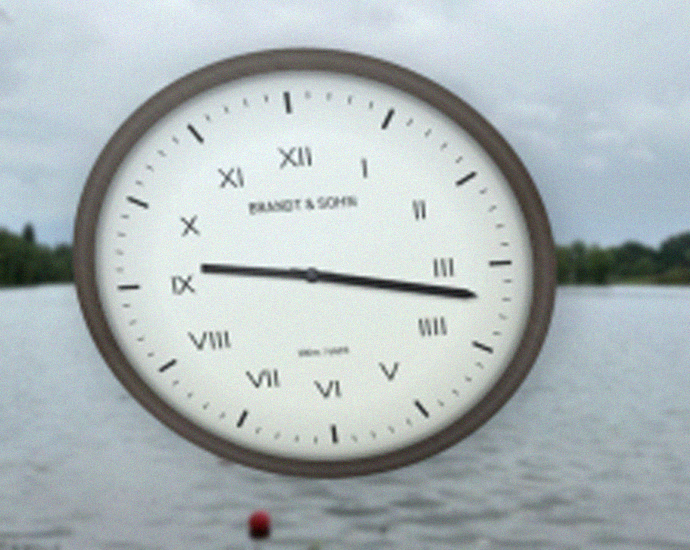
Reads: 9,17
